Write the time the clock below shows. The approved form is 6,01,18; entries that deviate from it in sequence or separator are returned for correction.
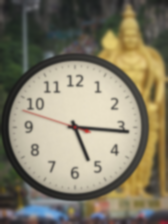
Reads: 5,15,48
